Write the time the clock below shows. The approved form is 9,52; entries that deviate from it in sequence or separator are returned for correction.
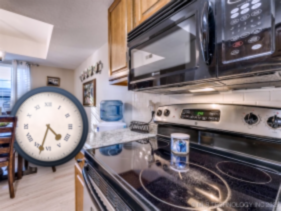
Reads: 4,33
